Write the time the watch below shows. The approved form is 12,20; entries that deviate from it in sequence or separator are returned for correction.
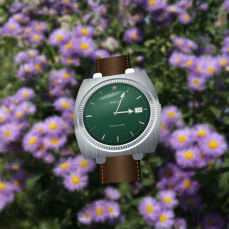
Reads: 3,04
